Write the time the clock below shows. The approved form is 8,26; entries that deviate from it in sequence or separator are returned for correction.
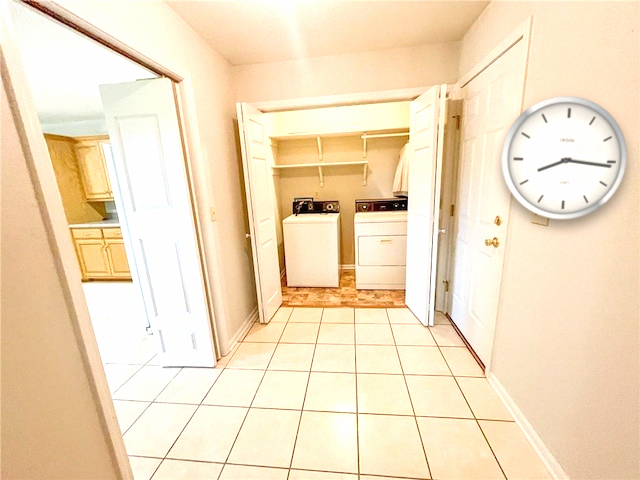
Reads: 8,16
